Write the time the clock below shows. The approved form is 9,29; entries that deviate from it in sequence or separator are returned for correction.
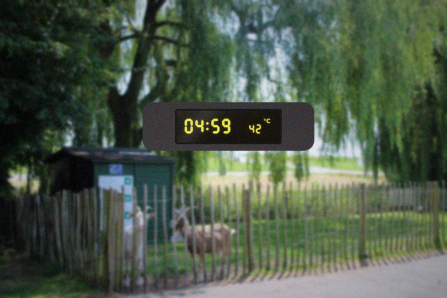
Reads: 4,59
